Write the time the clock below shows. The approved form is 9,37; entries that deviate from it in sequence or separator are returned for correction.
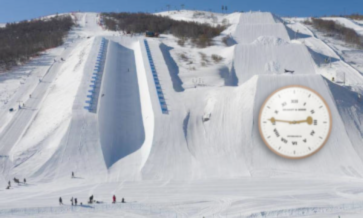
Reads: 2,46
